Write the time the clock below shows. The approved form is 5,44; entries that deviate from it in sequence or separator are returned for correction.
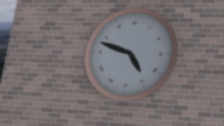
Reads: 4,48
